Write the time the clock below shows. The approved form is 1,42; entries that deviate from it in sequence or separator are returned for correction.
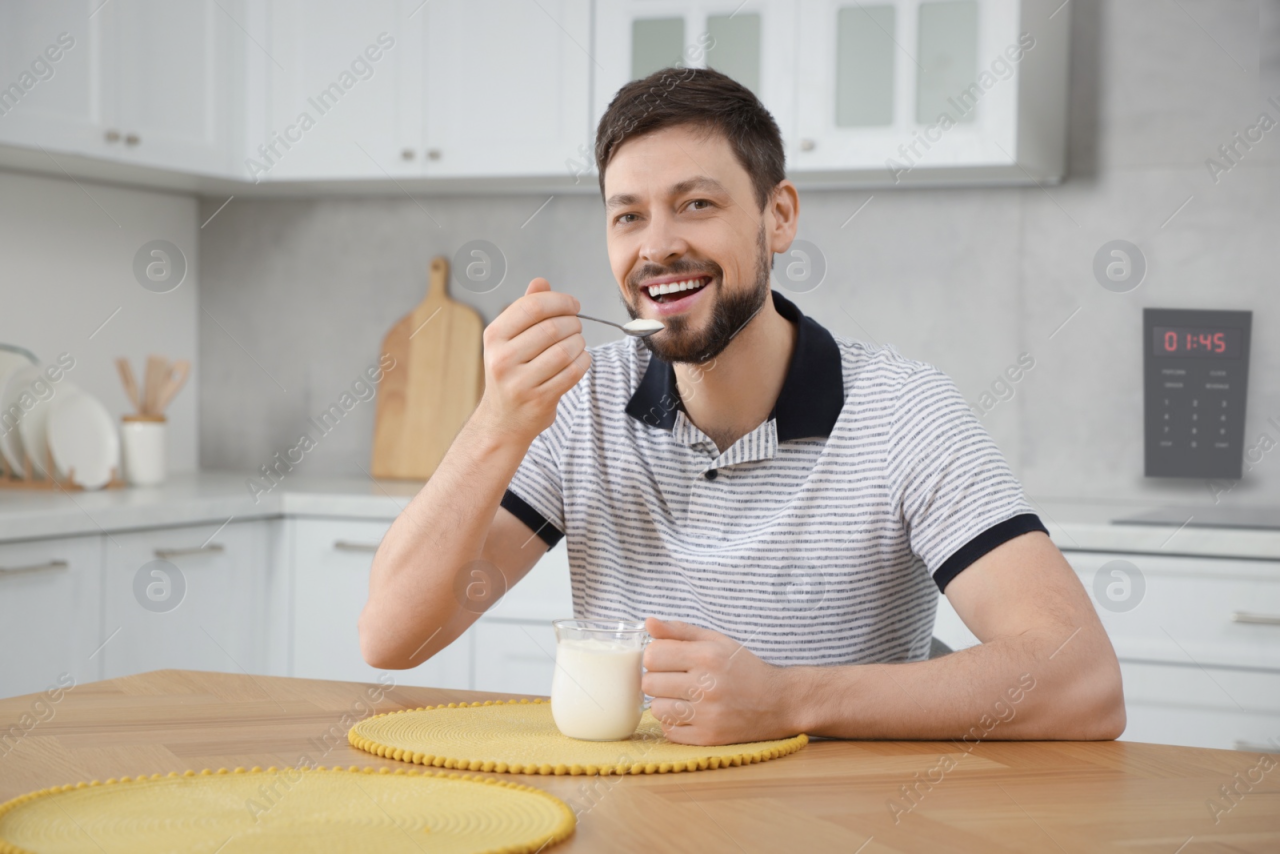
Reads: 1,45
